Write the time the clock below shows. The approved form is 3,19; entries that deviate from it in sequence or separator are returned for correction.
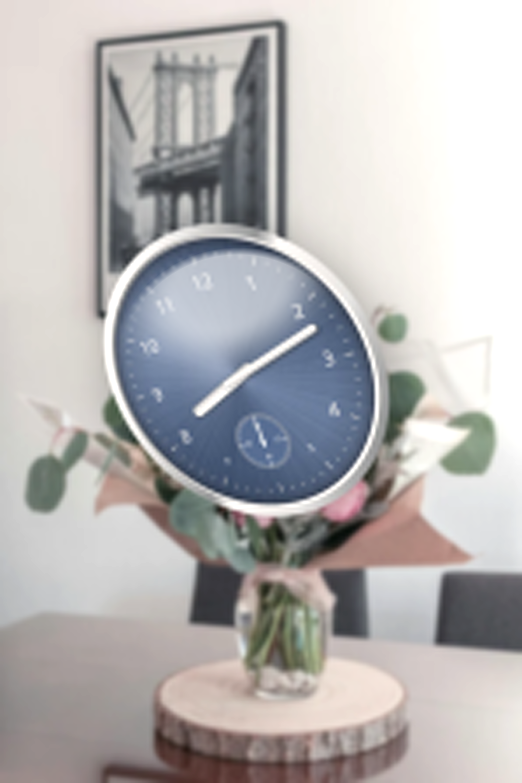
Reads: 8,12
